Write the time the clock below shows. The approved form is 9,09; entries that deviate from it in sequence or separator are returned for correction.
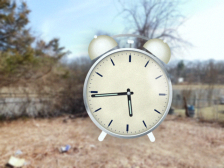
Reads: 5,44
